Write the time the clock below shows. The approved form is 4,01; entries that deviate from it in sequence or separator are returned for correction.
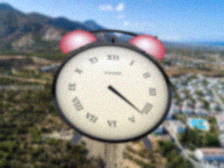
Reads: 4,22
